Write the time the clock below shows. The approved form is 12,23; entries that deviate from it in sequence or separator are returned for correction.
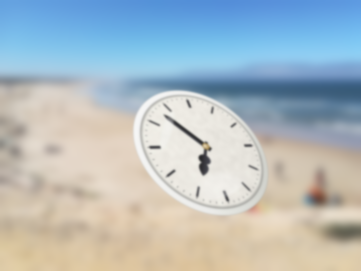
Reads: 6,53
